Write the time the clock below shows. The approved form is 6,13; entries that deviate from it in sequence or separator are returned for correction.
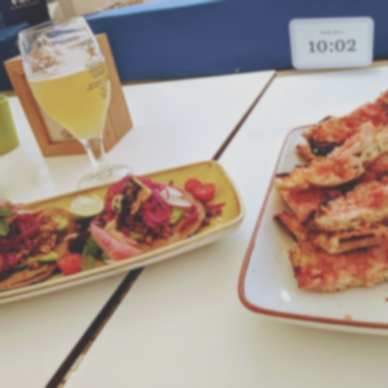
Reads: 10,02
